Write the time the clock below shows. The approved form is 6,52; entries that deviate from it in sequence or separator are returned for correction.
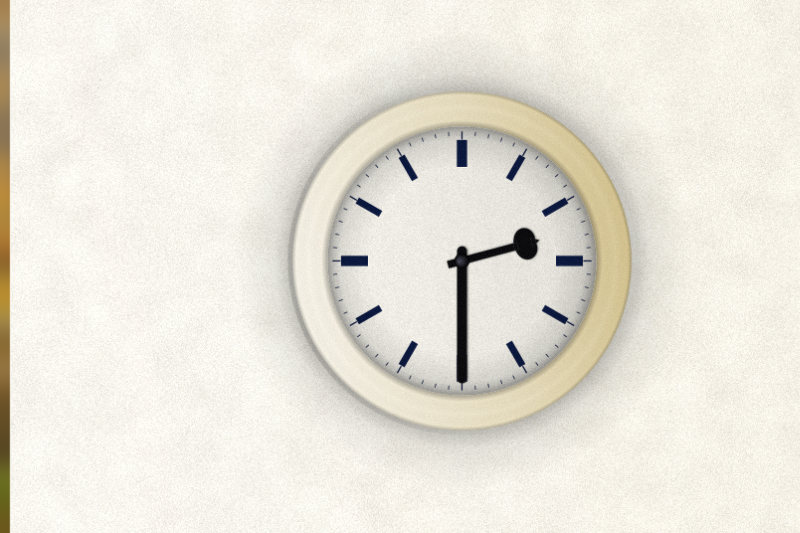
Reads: 2,30
